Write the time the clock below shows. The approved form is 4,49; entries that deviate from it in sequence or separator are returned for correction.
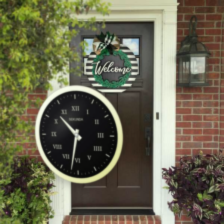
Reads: 10,32
